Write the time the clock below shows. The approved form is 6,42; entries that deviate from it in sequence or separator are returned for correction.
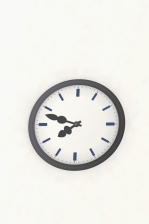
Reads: 7,48
